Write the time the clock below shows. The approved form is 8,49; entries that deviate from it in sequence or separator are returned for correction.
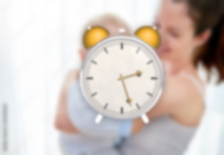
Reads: 2,27
